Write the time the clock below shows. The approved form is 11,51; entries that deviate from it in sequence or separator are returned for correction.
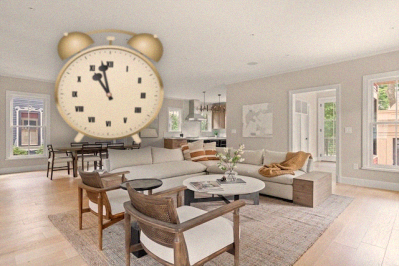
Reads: 10,58
